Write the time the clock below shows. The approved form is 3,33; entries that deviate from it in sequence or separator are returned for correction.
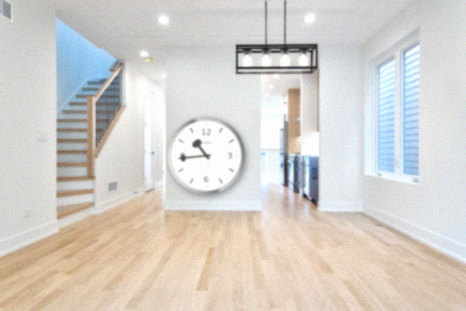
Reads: 10,44
